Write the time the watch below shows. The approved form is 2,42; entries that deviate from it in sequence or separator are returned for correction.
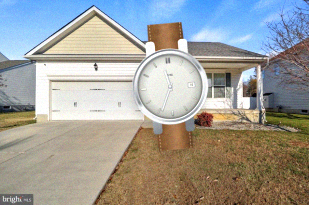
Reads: 11,34
